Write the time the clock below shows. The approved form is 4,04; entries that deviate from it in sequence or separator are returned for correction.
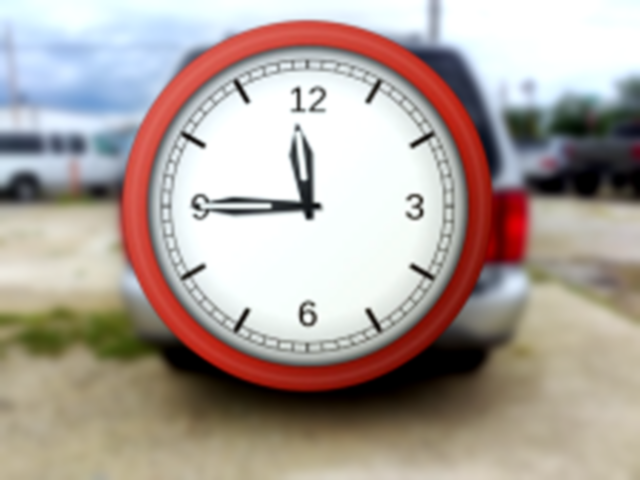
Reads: 11,45
